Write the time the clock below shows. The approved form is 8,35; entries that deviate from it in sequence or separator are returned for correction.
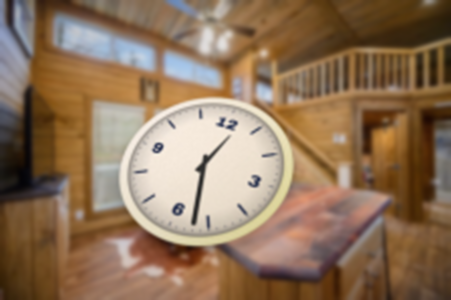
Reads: 12,27
